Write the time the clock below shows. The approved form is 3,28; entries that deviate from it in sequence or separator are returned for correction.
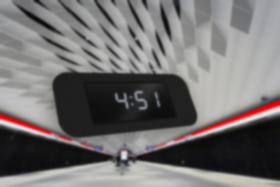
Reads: 4,51
